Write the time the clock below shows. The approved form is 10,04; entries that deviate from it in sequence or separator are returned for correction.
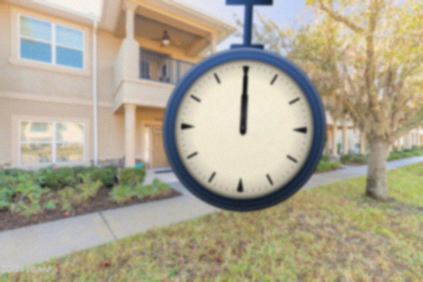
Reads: 12,00
